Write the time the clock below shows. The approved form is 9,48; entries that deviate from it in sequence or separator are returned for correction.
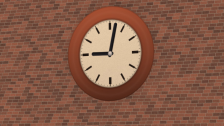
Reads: 9,02
